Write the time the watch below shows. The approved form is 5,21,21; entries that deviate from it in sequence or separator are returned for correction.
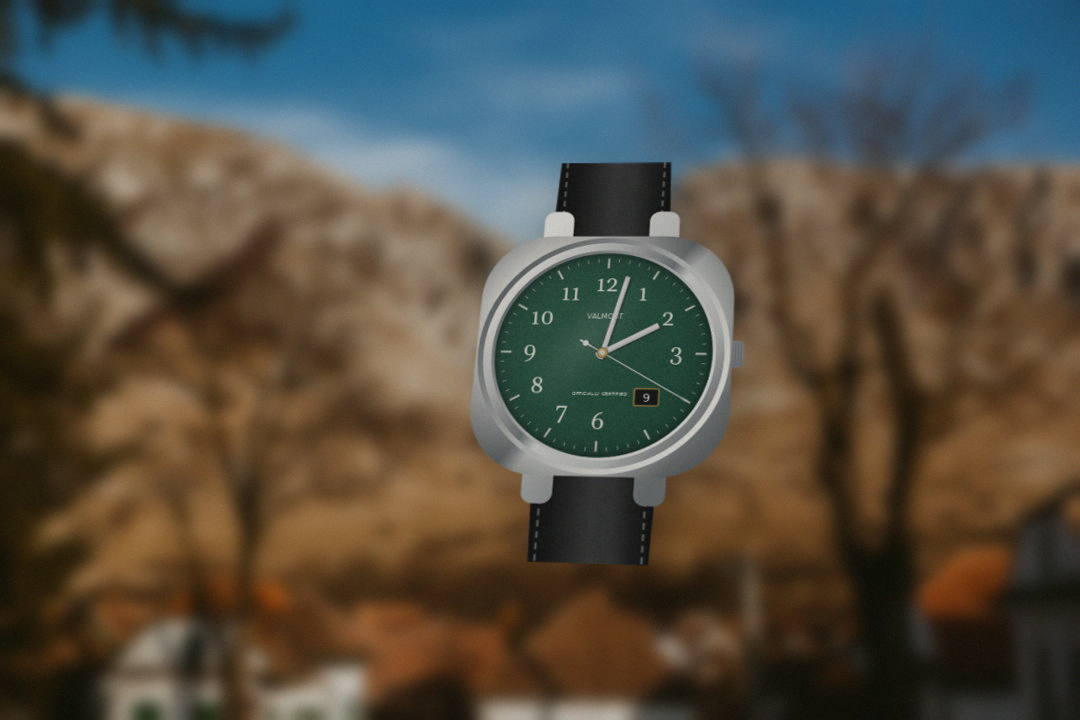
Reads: 2,02,20
